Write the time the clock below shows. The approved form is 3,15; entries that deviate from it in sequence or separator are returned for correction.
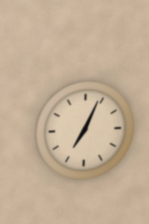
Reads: 7,04
